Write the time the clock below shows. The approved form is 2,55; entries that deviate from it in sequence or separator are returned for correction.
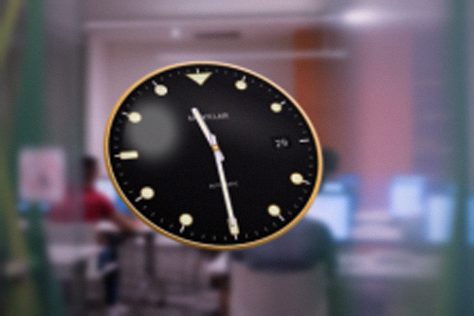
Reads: 11,30
